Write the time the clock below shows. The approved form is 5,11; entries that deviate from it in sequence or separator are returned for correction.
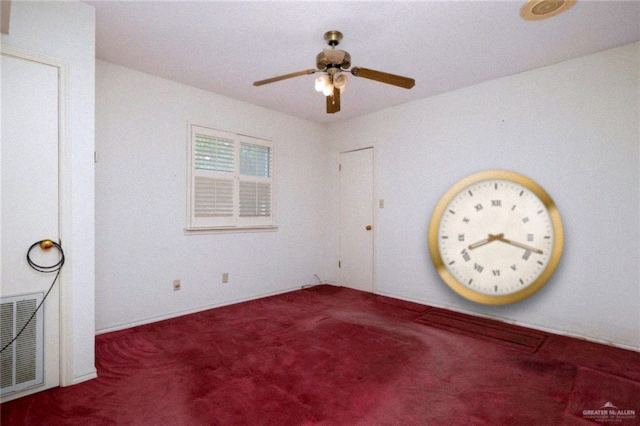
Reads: 8,18
